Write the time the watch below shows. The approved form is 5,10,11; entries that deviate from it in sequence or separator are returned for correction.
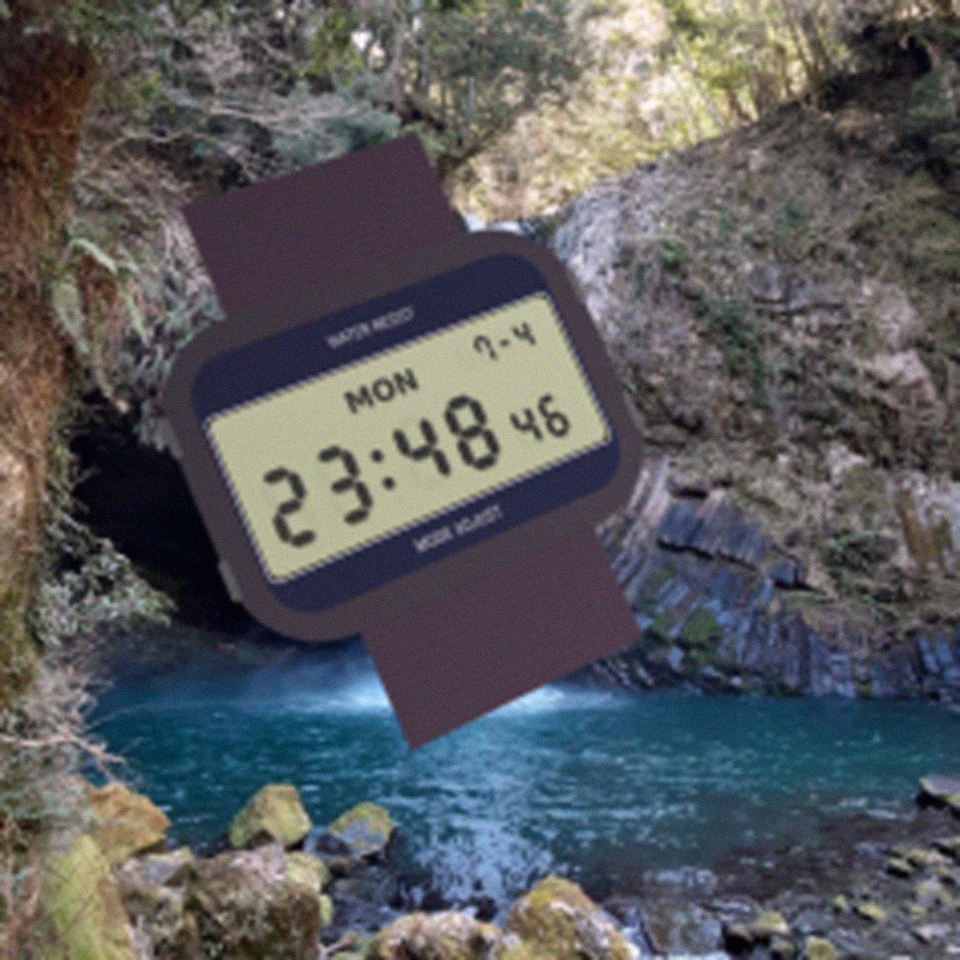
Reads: 23,48,46
